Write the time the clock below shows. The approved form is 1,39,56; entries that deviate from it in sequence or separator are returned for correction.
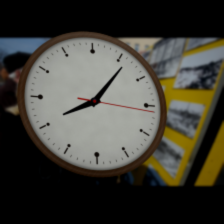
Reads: 8,06,16
